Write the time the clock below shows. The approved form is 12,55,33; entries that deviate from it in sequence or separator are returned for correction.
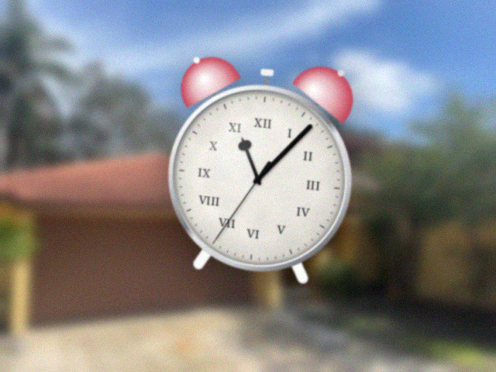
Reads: 11,06,35
